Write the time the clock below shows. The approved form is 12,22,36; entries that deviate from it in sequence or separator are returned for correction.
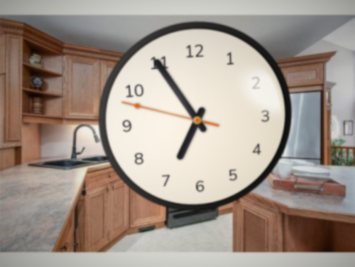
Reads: 6,54,48
